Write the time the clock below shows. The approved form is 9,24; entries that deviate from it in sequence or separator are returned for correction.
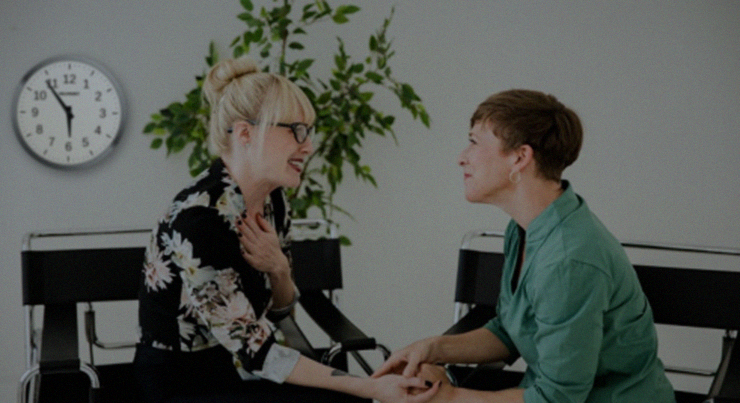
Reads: 5,54
